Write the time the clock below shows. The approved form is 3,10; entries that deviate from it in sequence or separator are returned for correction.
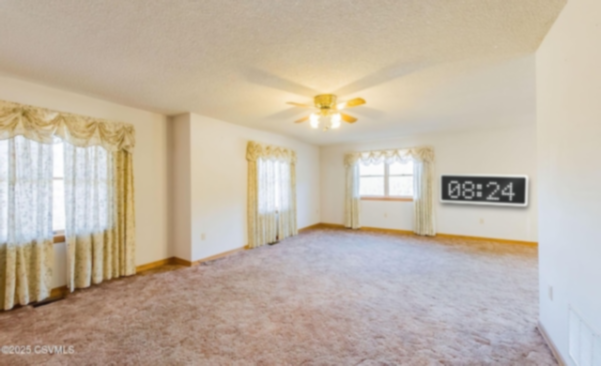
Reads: 8,24
